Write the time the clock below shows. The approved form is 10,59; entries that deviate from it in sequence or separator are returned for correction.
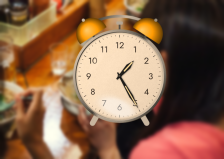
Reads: 1,25
